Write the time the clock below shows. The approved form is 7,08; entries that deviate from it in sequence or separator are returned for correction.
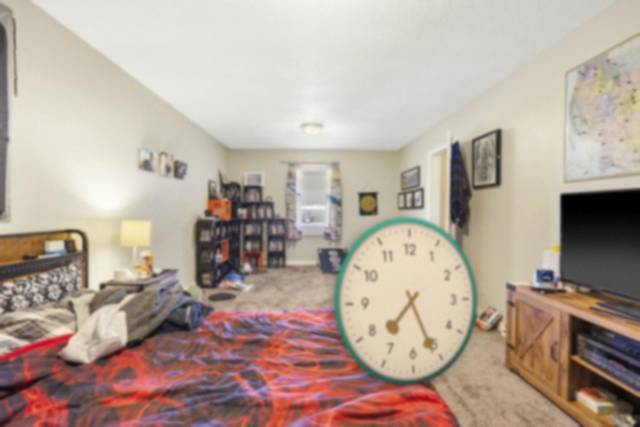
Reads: 7,26
